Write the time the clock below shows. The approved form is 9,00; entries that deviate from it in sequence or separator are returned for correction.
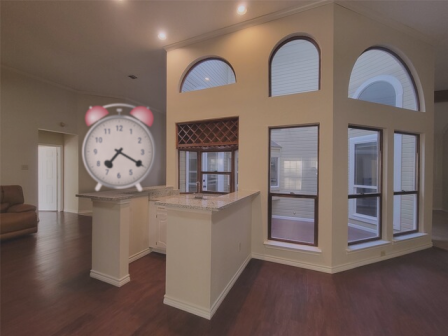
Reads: 7,20
